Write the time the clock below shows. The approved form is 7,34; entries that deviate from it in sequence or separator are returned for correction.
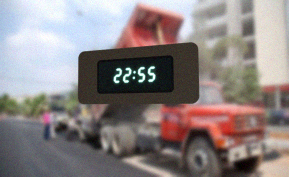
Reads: 22,55
